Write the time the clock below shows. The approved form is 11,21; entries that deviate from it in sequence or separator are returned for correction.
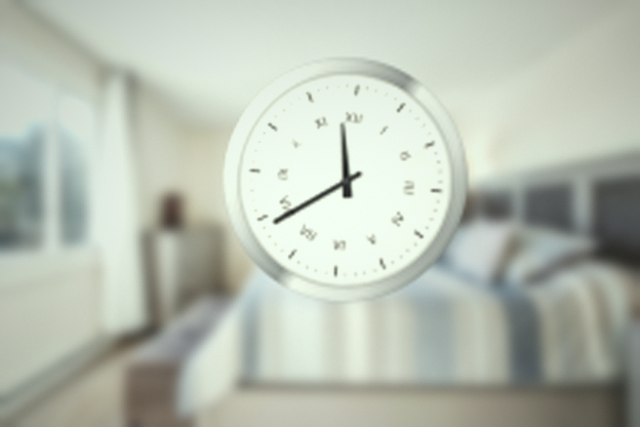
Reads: 11,39
